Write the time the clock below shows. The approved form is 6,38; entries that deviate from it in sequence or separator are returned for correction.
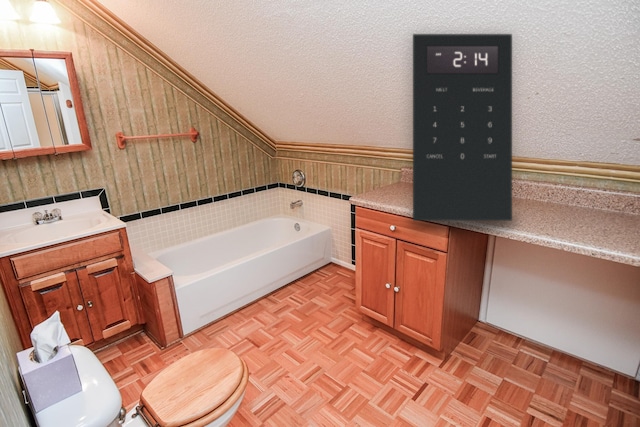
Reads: 2,14
